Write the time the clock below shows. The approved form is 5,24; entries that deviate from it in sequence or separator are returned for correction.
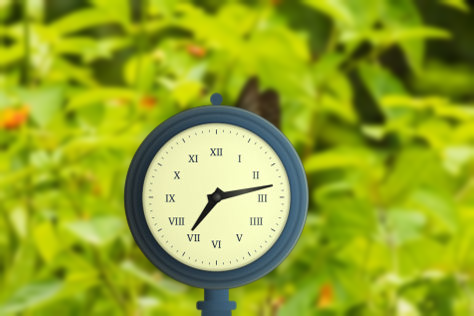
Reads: 7,13
